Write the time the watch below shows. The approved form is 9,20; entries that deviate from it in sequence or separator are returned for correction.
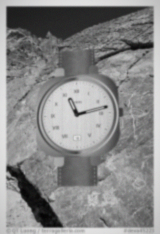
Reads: 11,13
